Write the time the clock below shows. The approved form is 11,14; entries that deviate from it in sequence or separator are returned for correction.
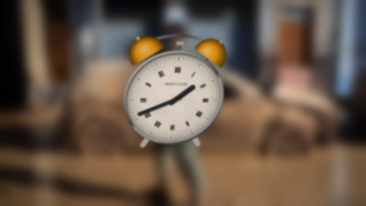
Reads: 1,41
